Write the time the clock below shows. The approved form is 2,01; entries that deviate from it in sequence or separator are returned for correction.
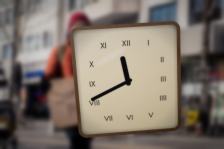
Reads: 11,41
